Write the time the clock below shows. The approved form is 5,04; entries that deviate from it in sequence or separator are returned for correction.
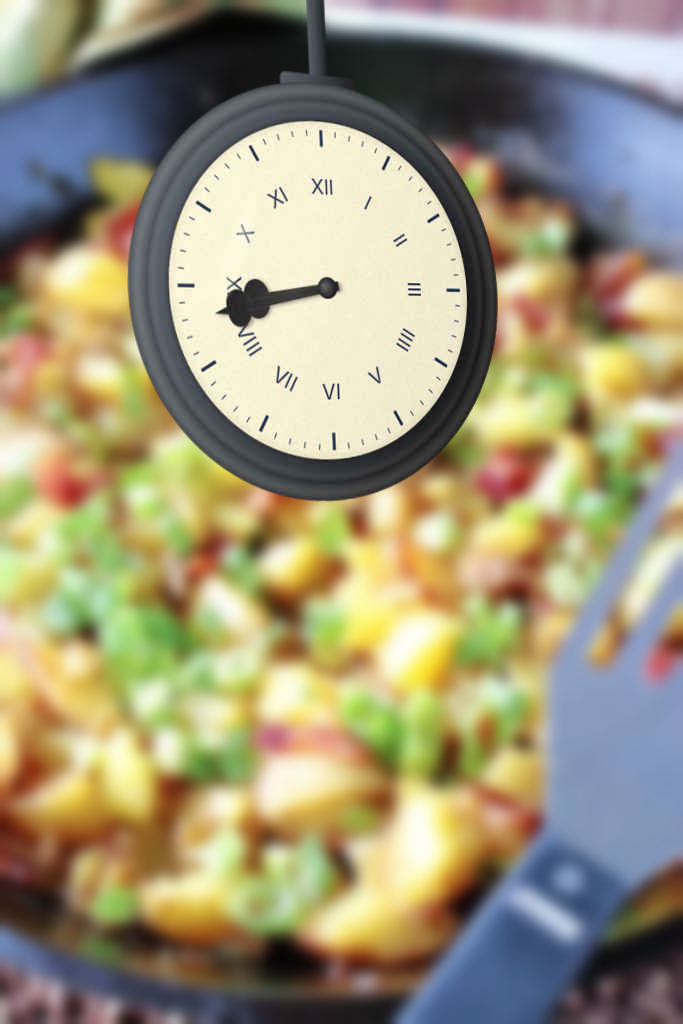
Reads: 8,43
